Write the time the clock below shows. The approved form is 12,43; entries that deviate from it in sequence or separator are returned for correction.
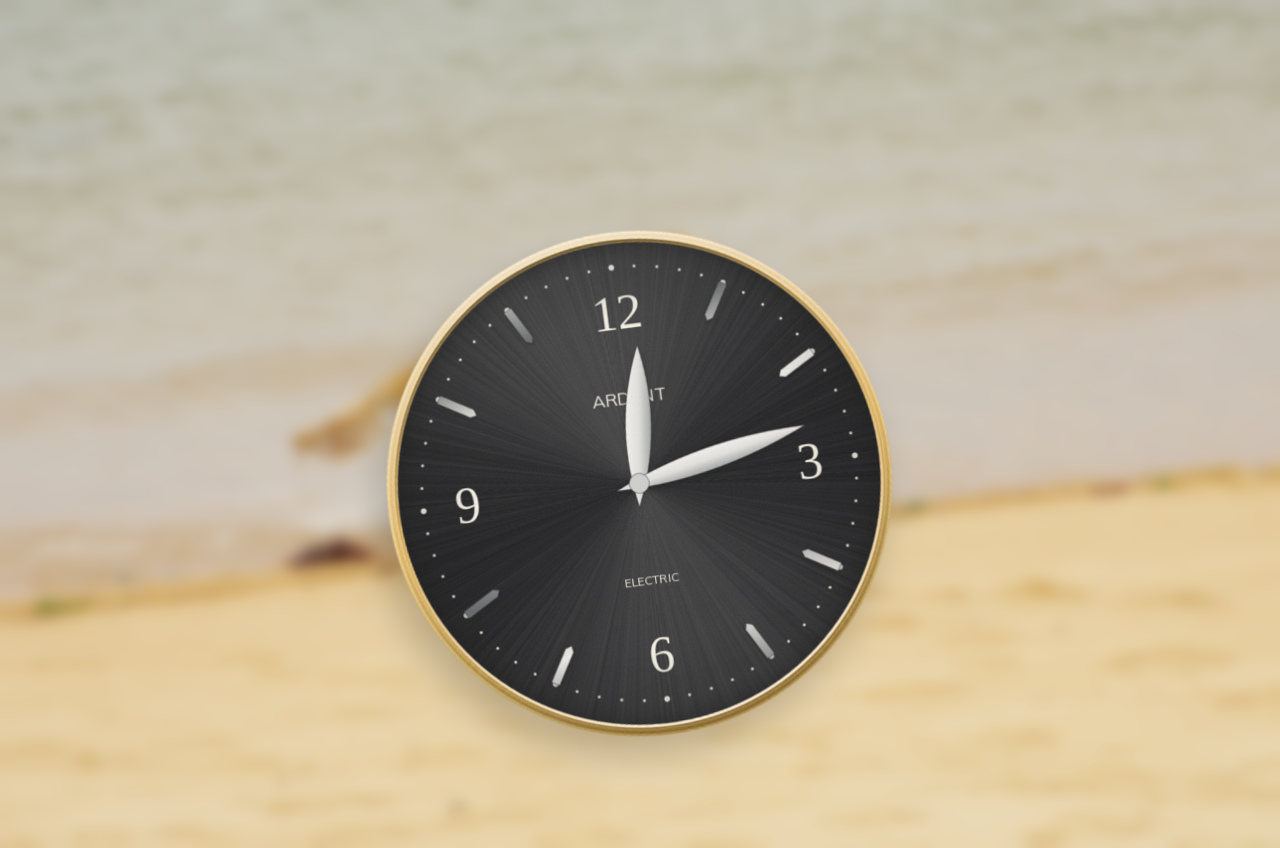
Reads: 12,13
